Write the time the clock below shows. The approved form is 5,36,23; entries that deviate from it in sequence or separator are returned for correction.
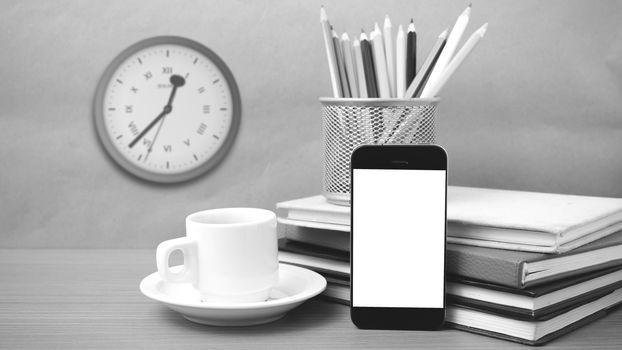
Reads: 12,37,34
